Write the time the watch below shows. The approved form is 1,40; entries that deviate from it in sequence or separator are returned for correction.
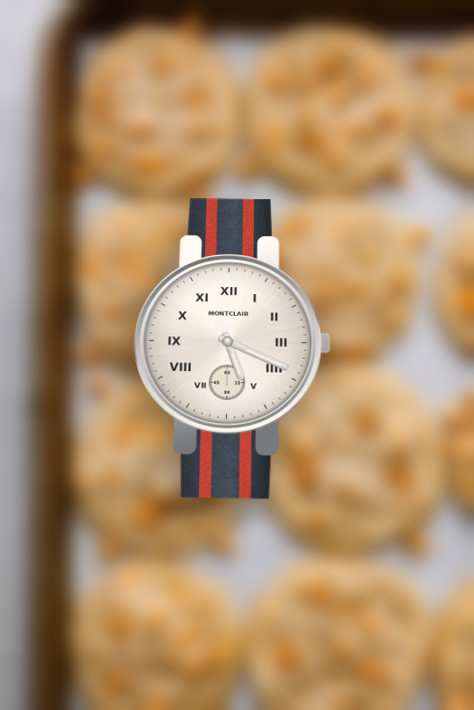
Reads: 5,19
